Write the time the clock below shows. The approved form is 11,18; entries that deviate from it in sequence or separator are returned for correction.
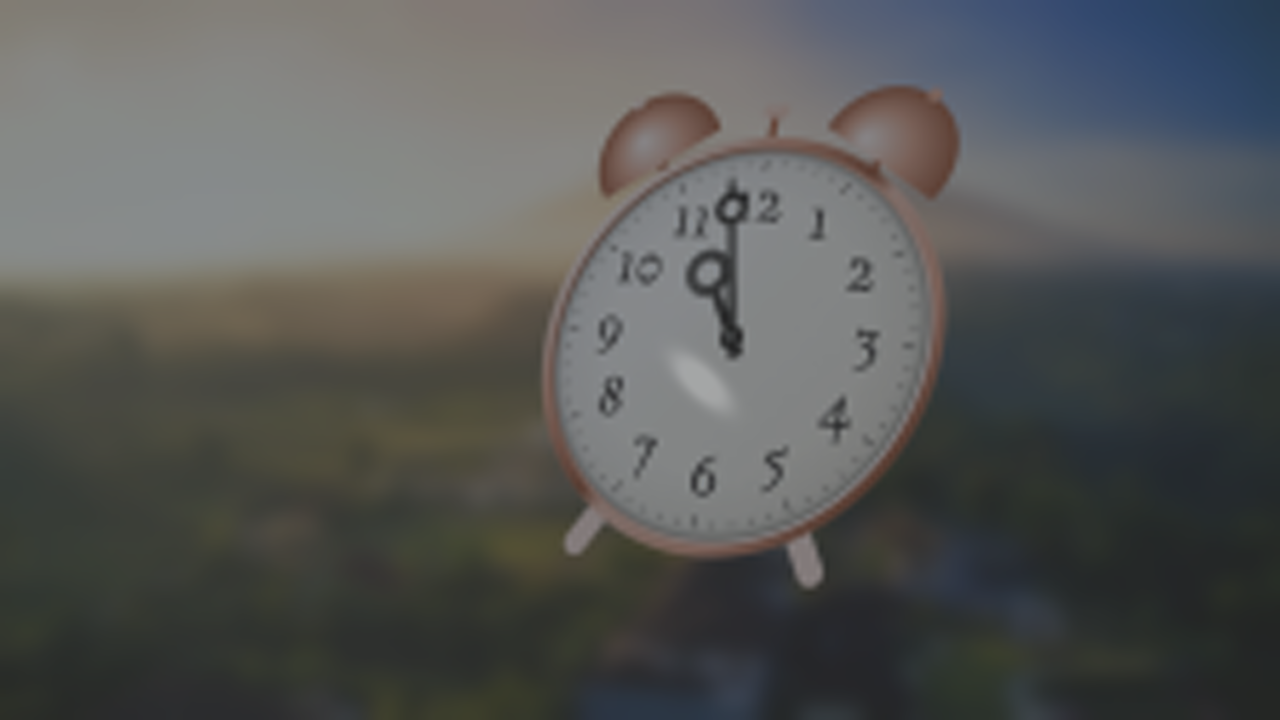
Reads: 10,58
